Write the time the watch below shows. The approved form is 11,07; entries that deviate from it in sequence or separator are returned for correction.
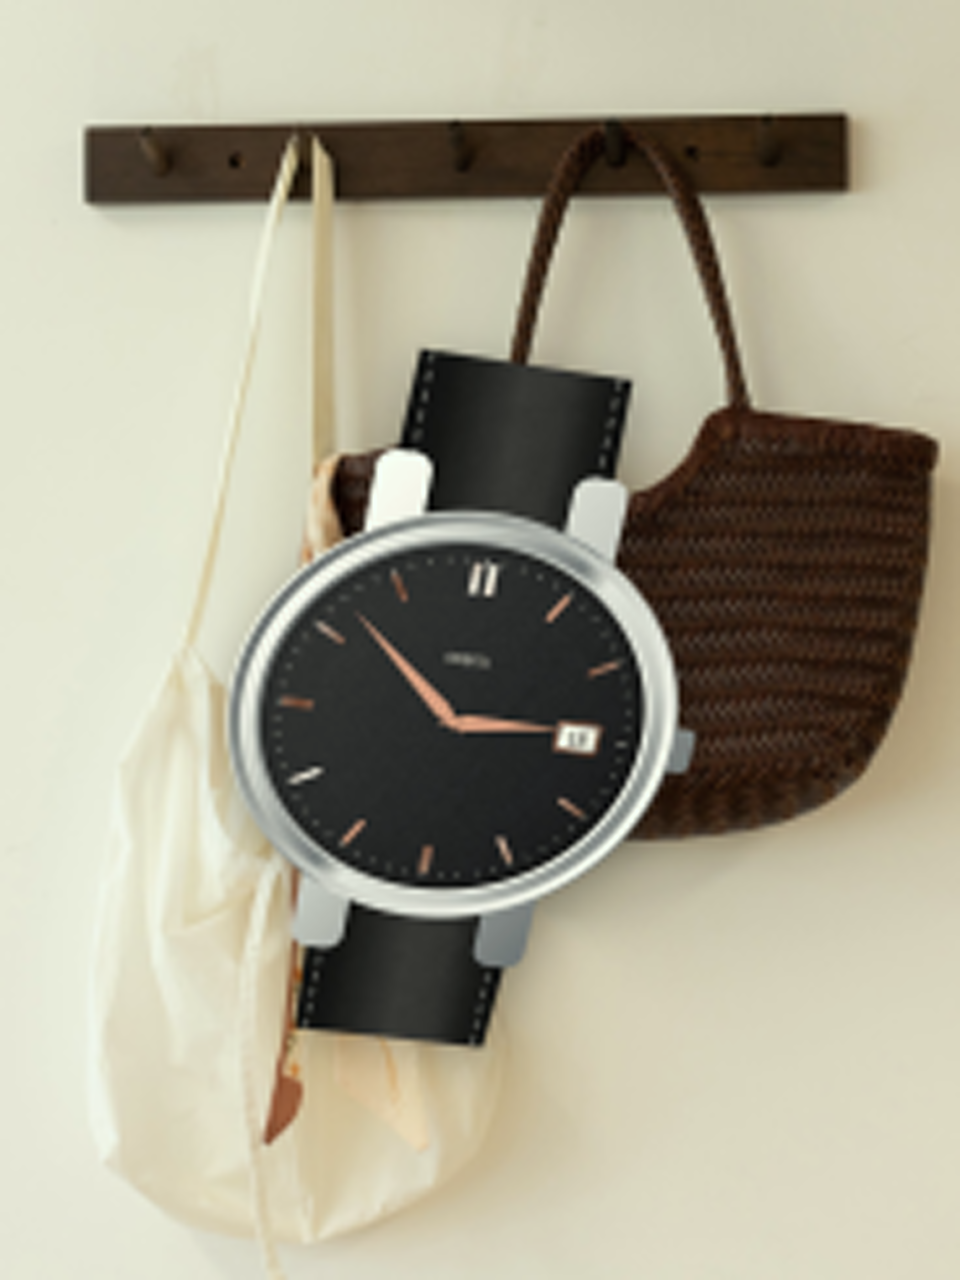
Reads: 2,52
